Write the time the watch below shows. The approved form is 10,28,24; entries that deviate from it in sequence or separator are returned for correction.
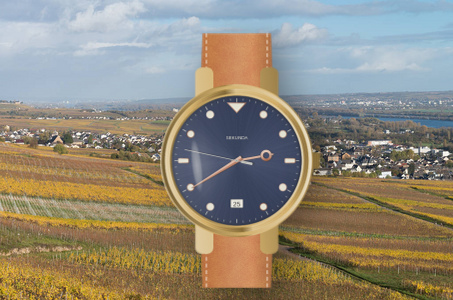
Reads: 2,39,47
